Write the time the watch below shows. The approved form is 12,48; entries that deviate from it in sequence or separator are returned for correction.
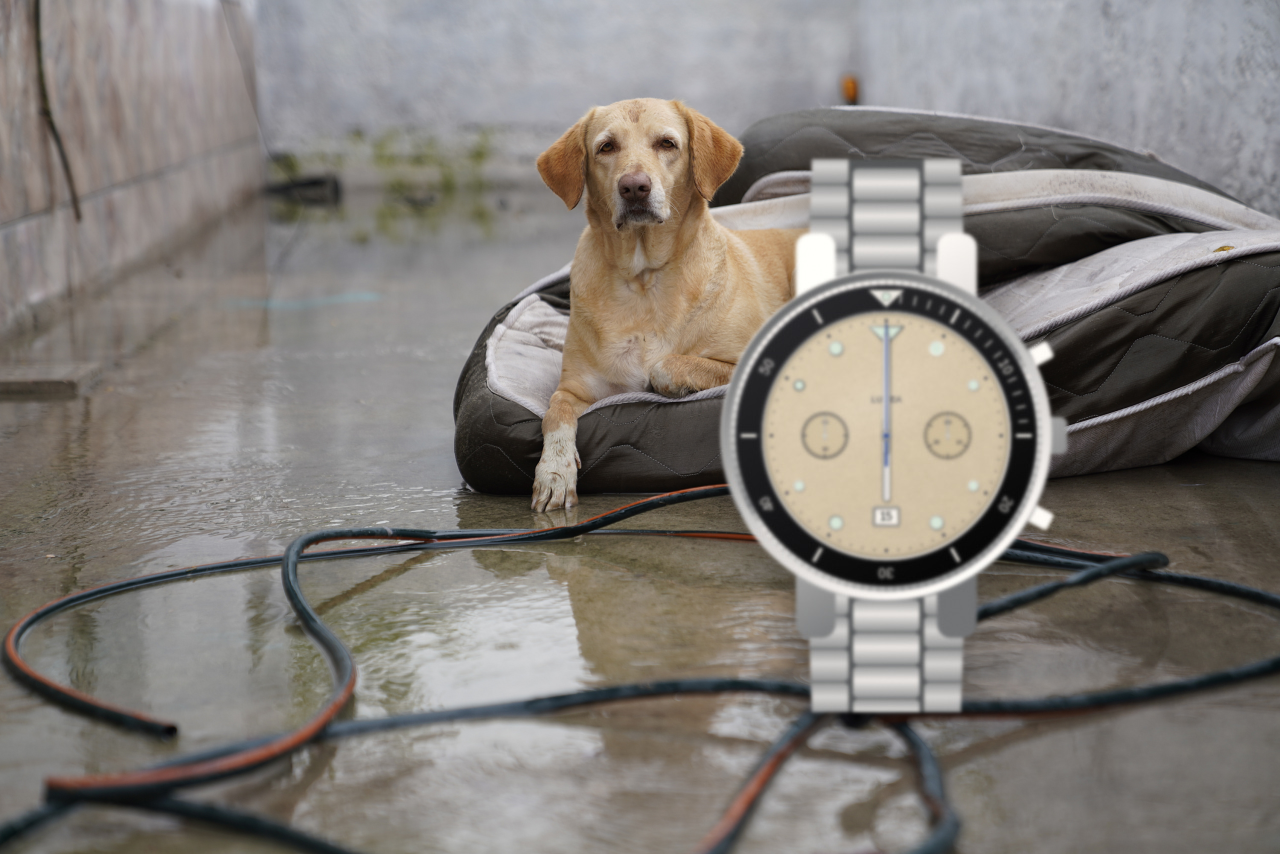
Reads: 6,00
